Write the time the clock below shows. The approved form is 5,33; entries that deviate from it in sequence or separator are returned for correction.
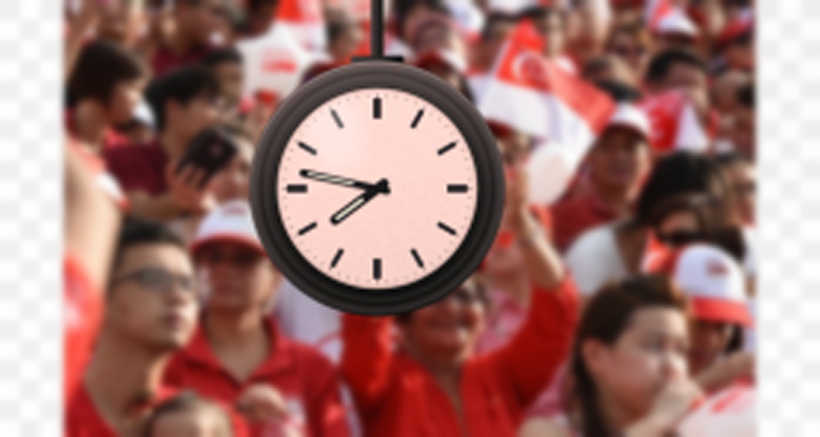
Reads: 7,47
